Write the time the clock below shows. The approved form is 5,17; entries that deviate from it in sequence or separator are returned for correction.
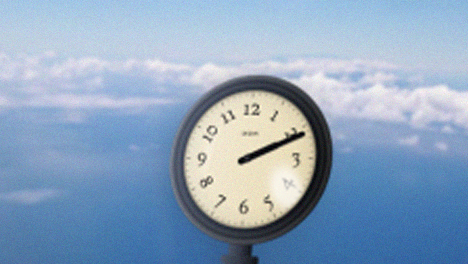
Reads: 2,11
